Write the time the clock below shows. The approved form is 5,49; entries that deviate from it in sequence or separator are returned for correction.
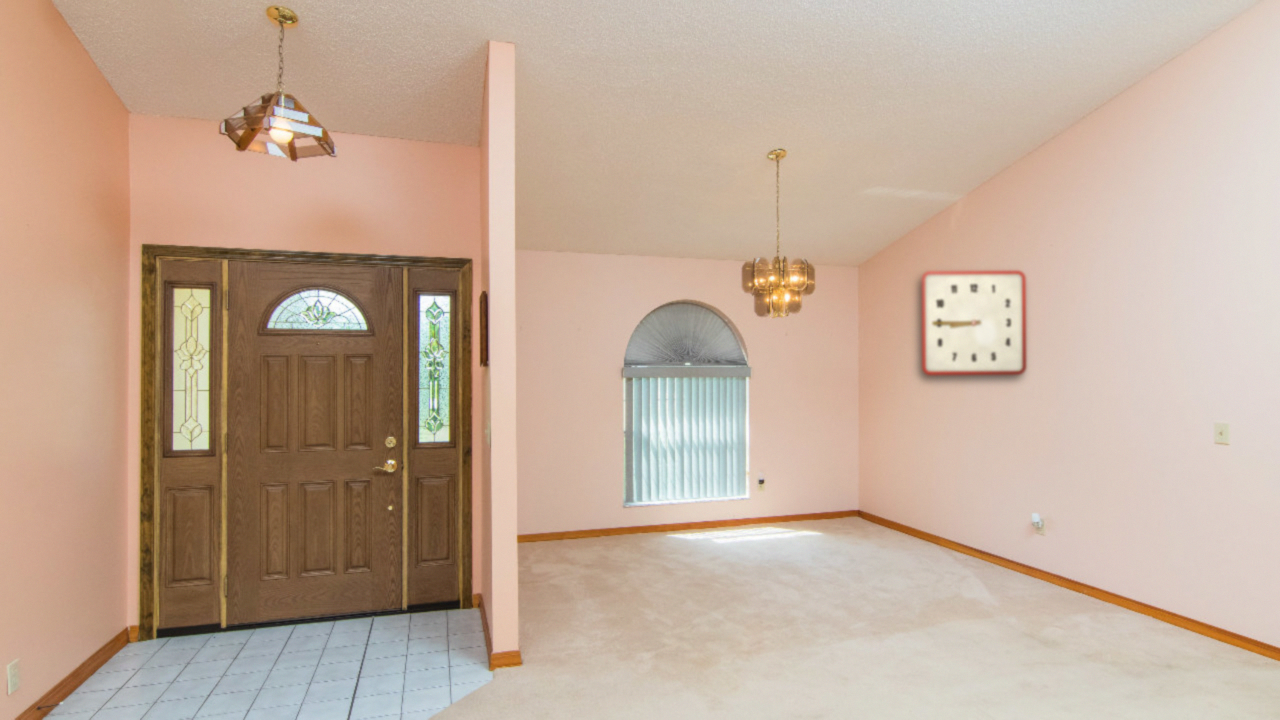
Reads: 8,45
